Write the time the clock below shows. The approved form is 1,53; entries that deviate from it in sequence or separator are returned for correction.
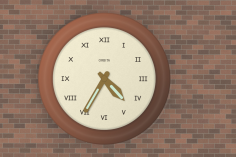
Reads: 4,35
